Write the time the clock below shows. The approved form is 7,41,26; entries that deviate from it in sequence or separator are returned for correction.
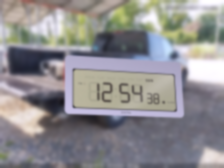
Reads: 12,54,38
